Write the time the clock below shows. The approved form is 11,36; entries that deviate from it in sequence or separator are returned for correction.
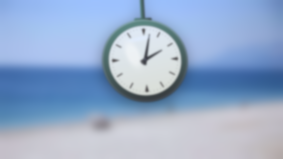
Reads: 2,02
